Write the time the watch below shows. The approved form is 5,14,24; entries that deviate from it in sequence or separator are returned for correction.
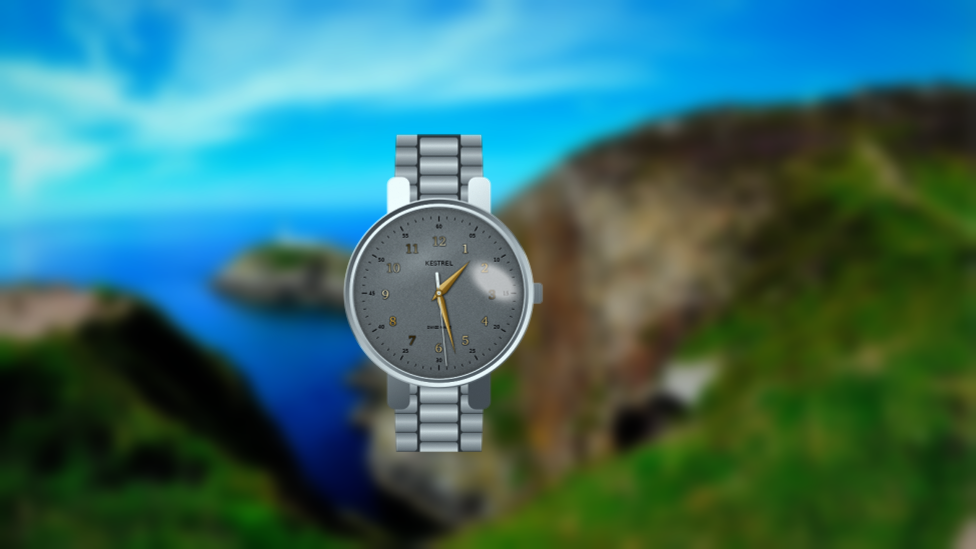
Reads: 1,27,29
